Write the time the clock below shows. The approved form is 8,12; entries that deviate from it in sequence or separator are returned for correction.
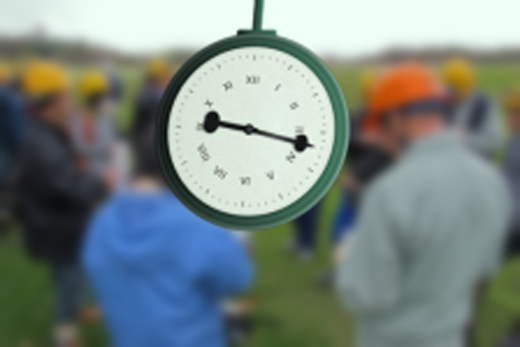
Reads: 9,17
